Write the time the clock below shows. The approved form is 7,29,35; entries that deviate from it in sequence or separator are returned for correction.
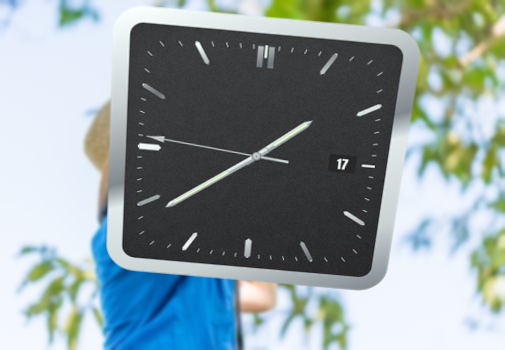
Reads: 1,38,46
